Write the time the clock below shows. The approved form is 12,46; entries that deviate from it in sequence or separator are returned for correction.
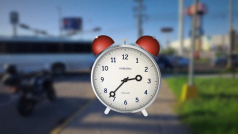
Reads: 2,37
